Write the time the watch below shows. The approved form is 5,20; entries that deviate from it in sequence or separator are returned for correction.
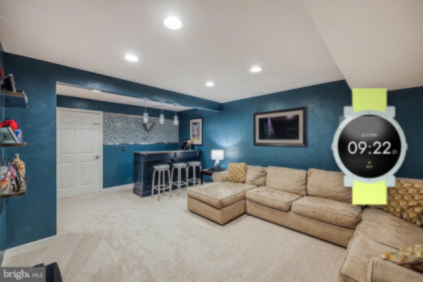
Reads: 9,22
